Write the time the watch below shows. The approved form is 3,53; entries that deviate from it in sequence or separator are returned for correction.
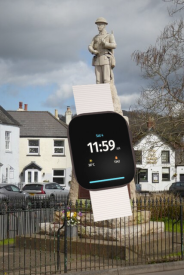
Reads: 11,59
